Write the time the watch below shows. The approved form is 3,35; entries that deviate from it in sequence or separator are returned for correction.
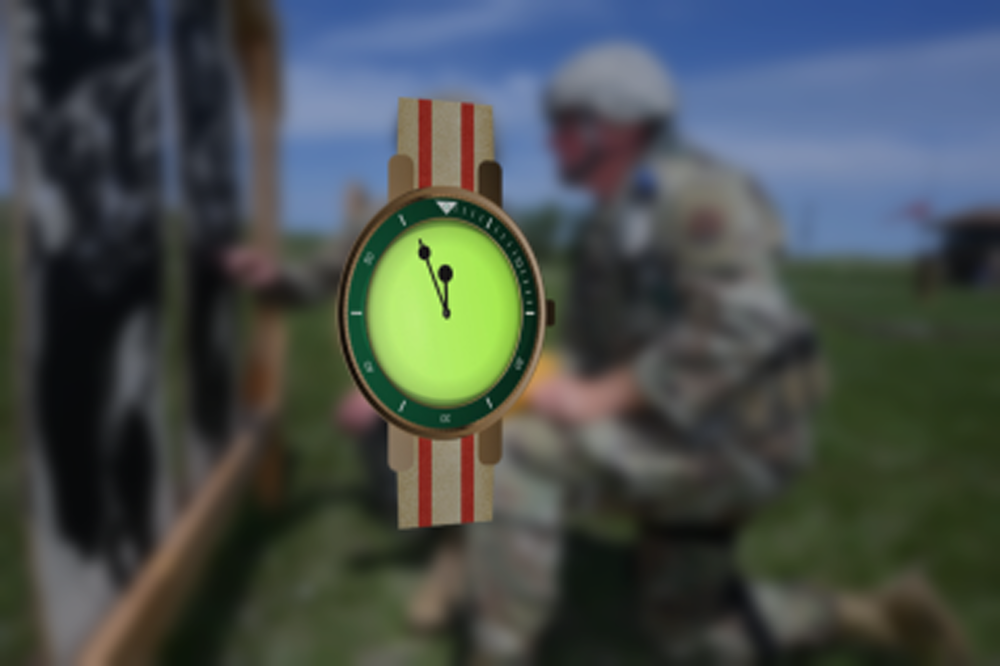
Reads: 11,56
